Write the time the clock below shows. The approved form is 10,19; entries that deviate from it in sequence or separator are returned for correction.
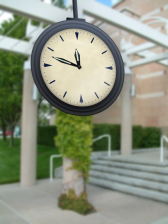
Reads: 11,48
